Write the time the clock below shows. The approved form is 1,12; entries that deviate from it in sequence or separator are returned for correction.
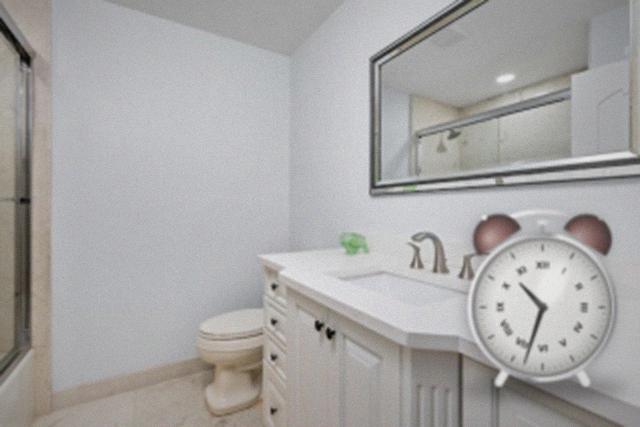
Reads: 10,33
